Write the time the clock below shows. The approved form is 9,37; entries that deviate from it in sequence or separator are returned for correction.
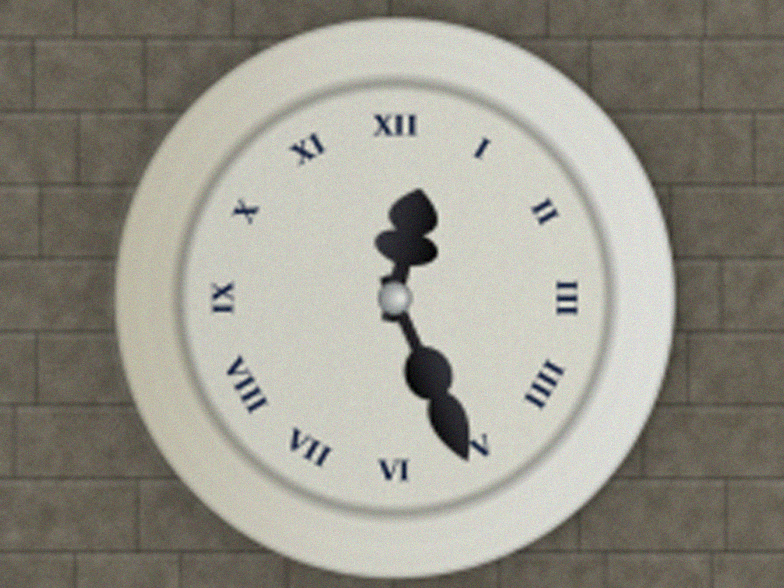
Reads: 12,26
